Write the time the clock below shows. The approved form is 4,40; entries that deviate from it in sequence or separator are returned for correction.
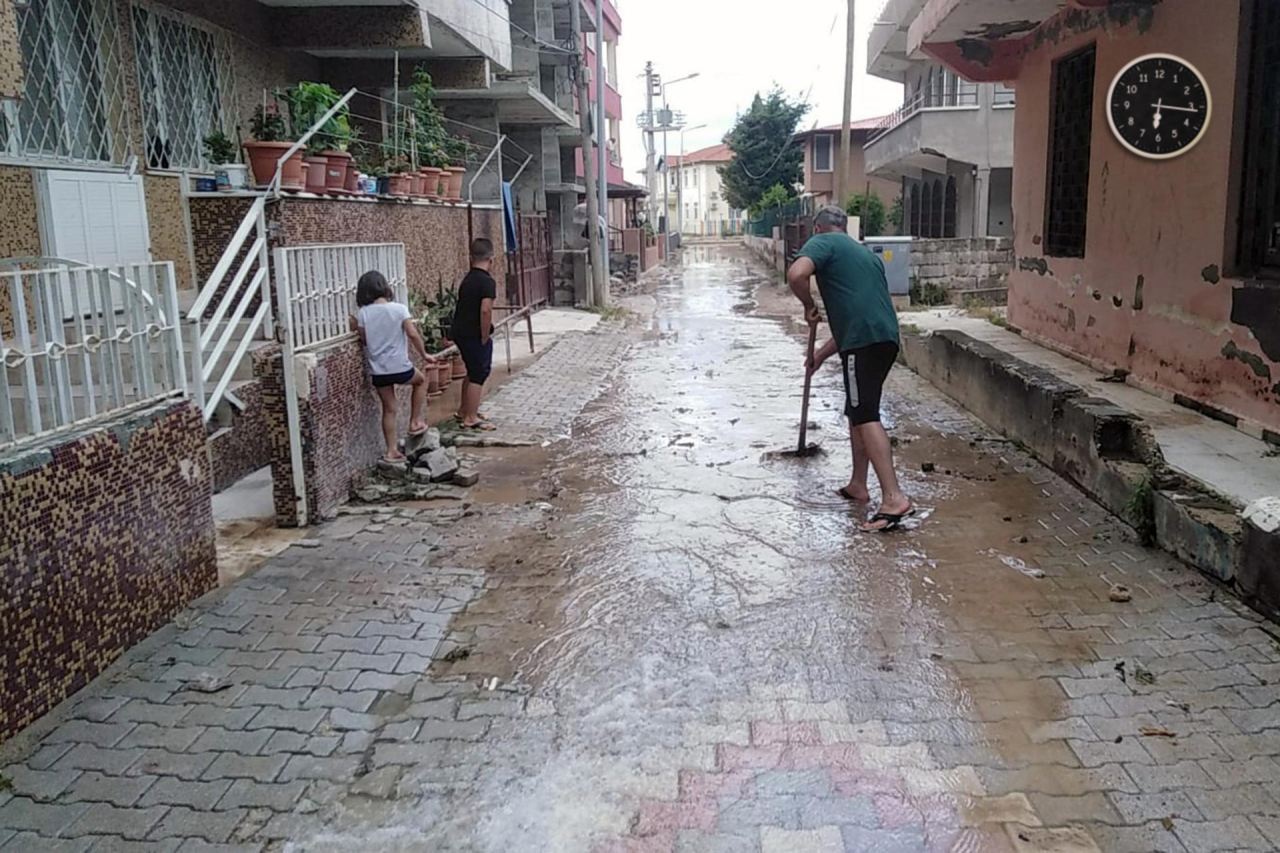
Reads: 6,16
